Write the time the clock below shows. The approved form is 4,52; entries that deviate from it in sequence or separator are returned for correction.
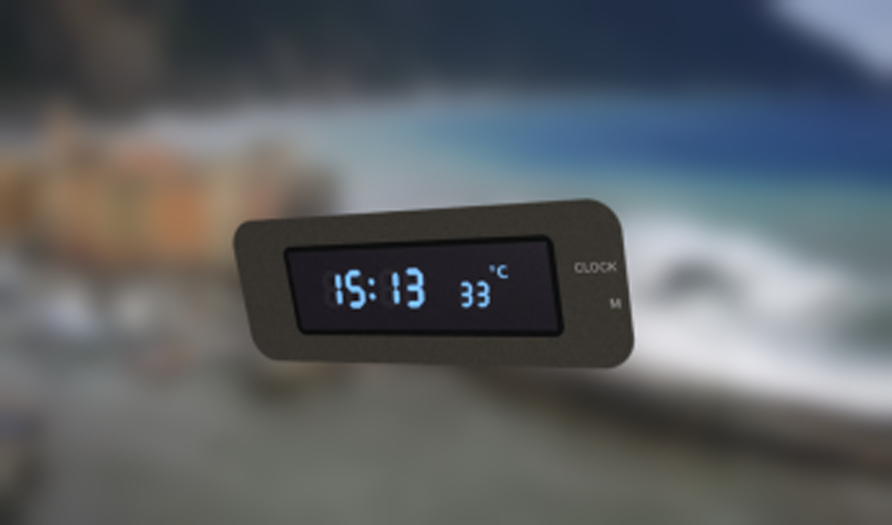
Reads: 15,13
